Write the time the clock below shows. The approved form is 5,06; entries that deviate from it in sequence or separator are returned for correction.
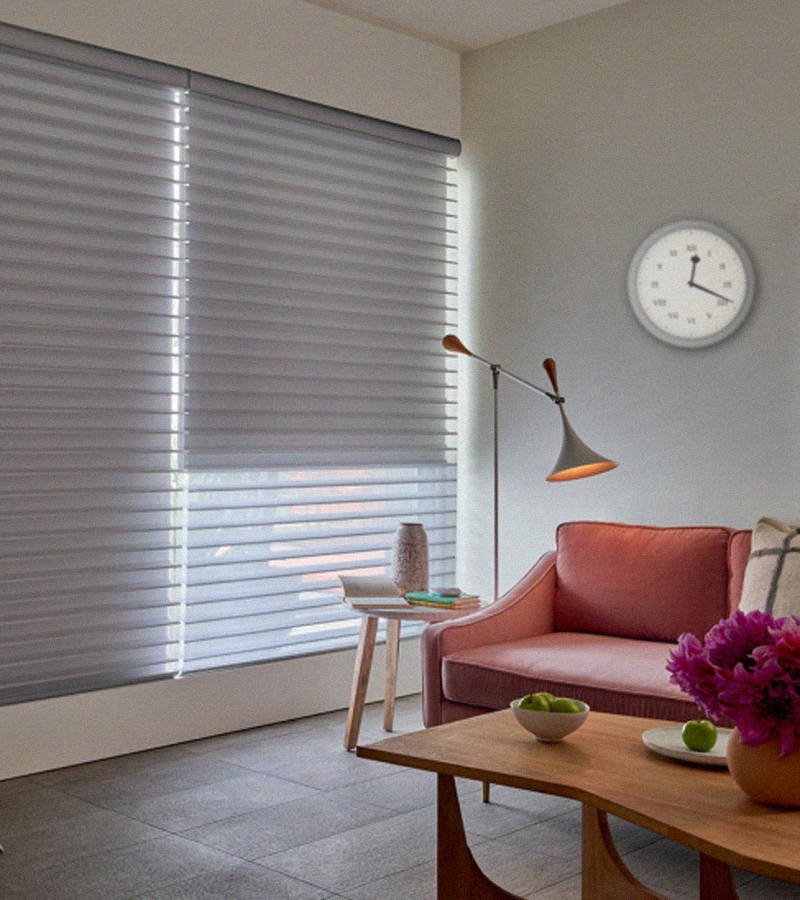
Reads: 12,19
